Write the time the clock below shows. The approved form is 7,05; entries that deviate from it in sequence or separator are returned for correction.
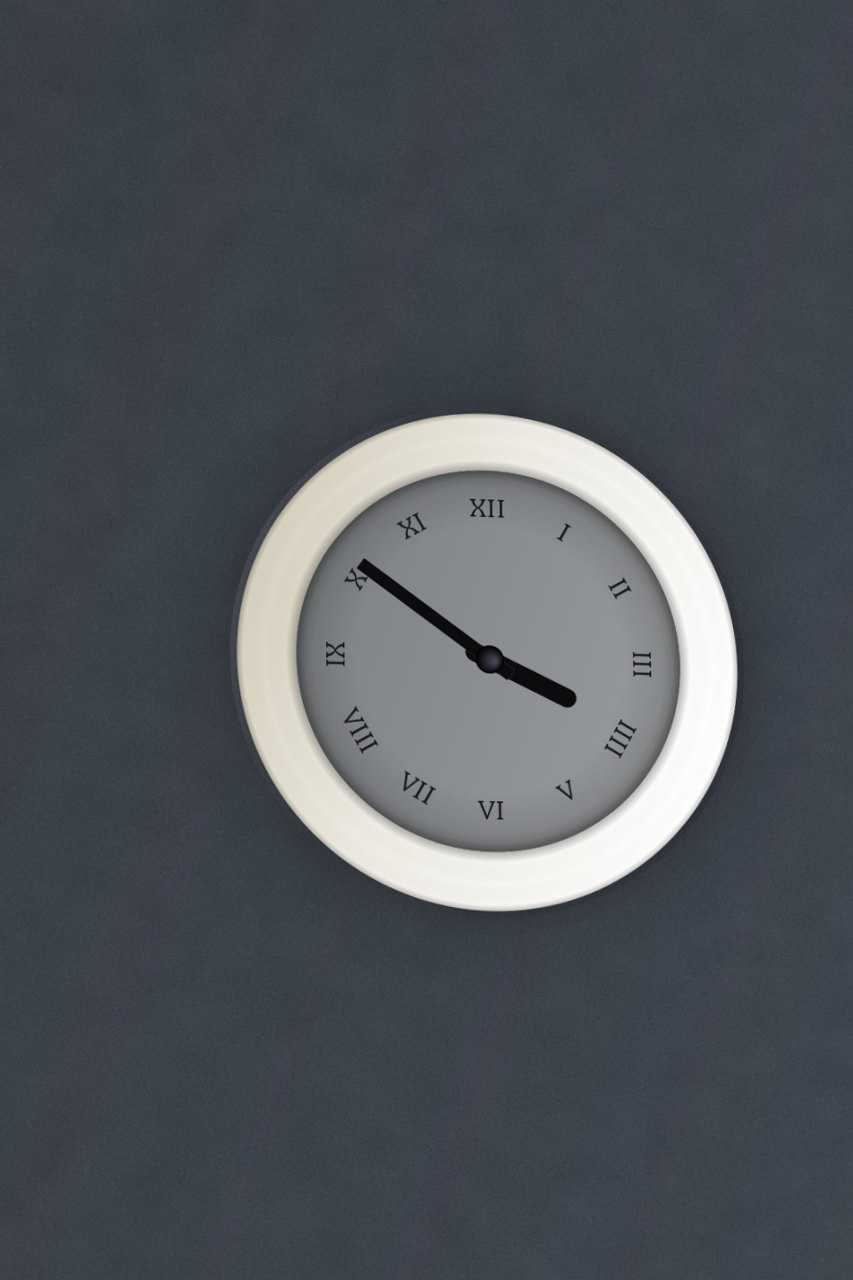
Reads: 3,51
